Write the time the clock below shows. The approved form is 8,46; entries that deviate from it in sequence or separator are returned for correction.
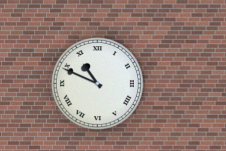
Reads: 10,49
